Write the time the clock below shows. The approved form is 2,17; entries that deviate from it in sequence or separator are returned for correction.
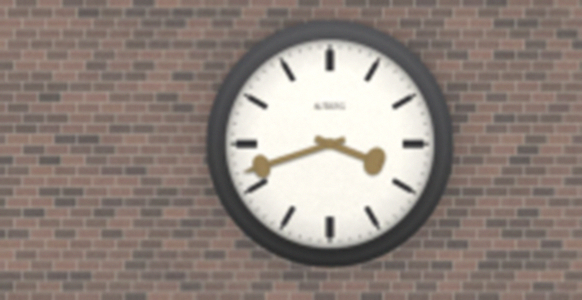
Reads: 3,42
